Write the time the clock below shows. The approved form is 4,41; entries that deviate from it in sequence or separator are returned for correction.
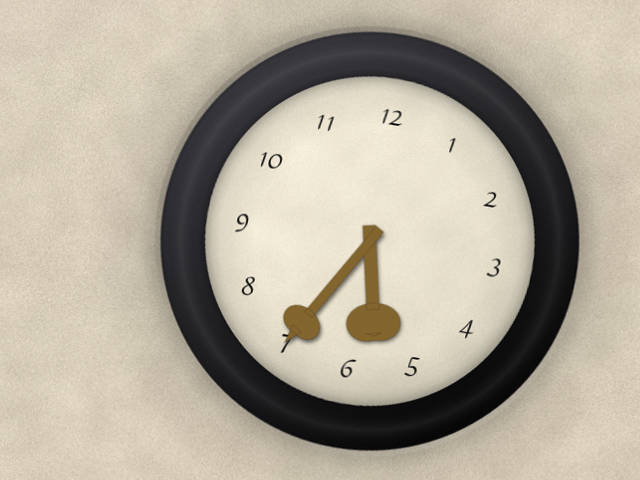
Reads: 5,35
